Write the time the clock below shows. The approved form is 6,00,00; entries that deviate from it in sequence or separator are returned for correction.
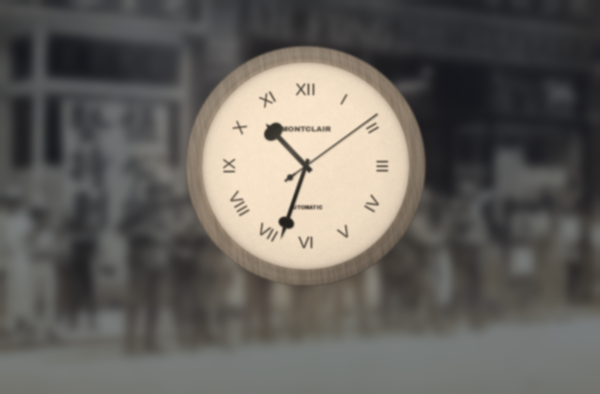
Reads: 10,33,09
